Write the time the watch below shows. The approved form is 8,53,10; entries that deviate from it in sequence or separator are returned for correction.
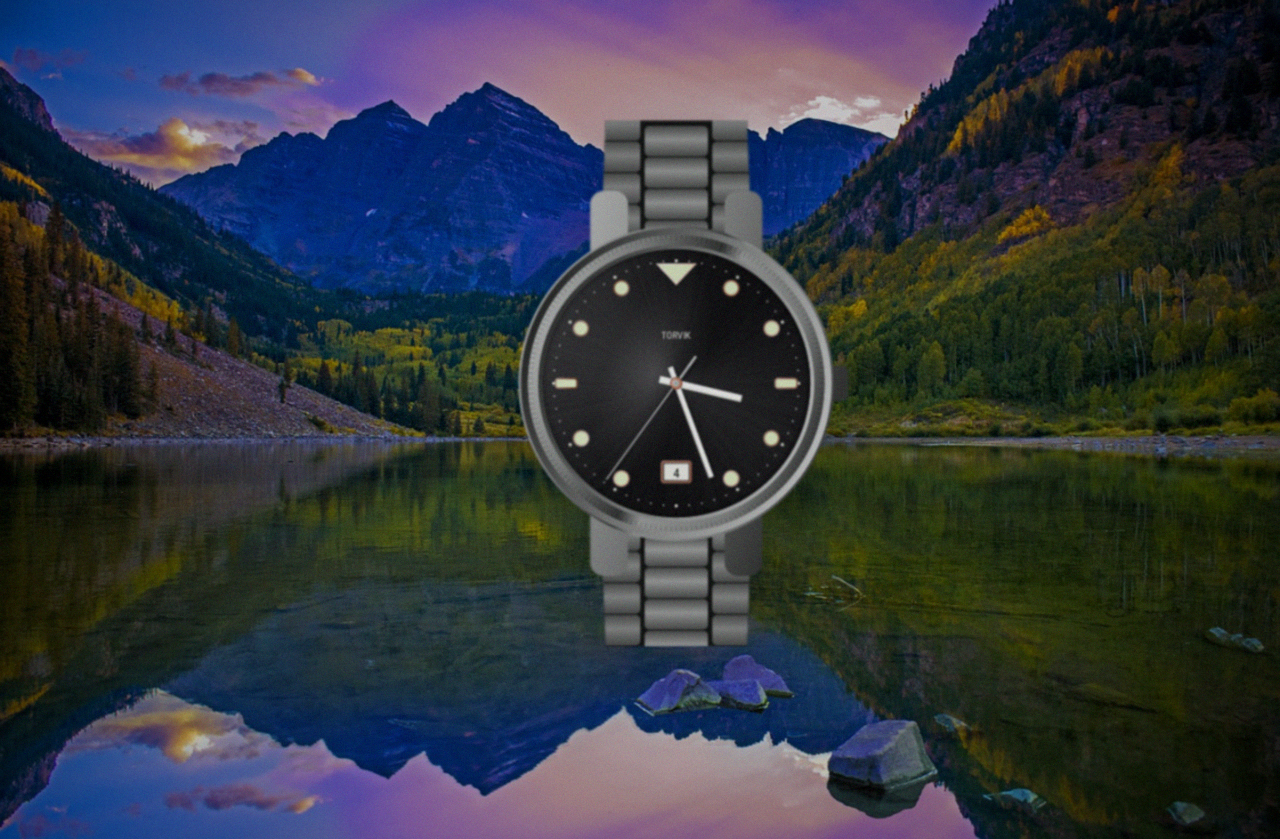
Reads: 3,26,36
